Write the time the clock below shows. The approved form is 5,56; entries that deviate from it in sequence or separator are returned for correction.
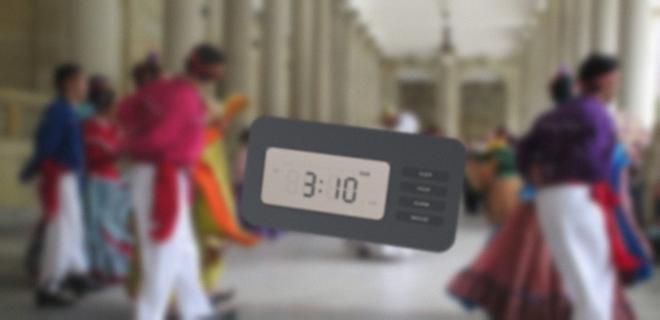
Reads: 3,10
